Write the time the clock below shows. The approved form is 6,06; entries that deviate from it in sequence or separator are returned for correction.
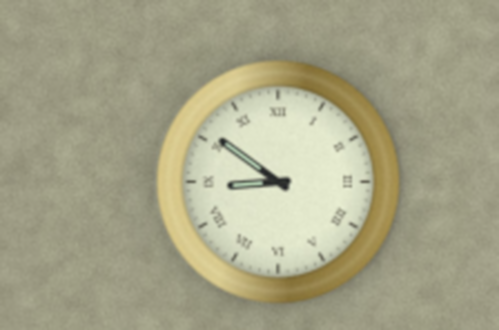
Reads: 8,51
